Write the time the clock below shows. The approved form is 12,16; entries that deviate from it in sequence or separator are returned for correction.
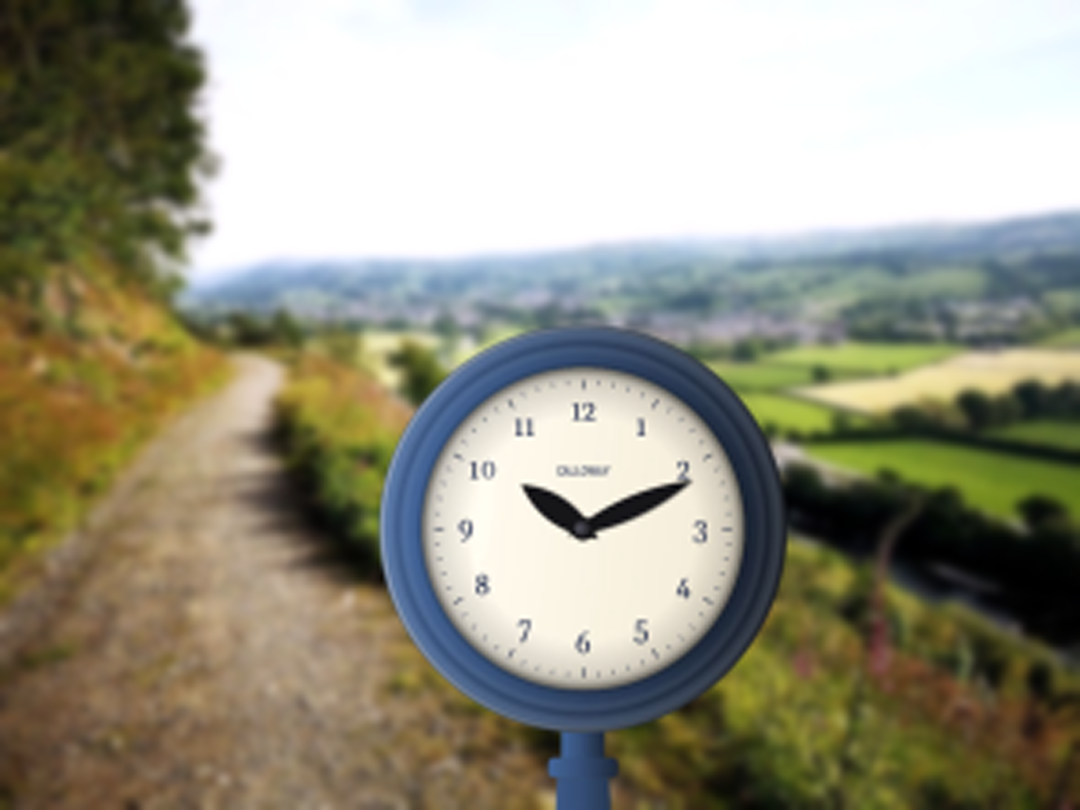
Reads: 10,11
